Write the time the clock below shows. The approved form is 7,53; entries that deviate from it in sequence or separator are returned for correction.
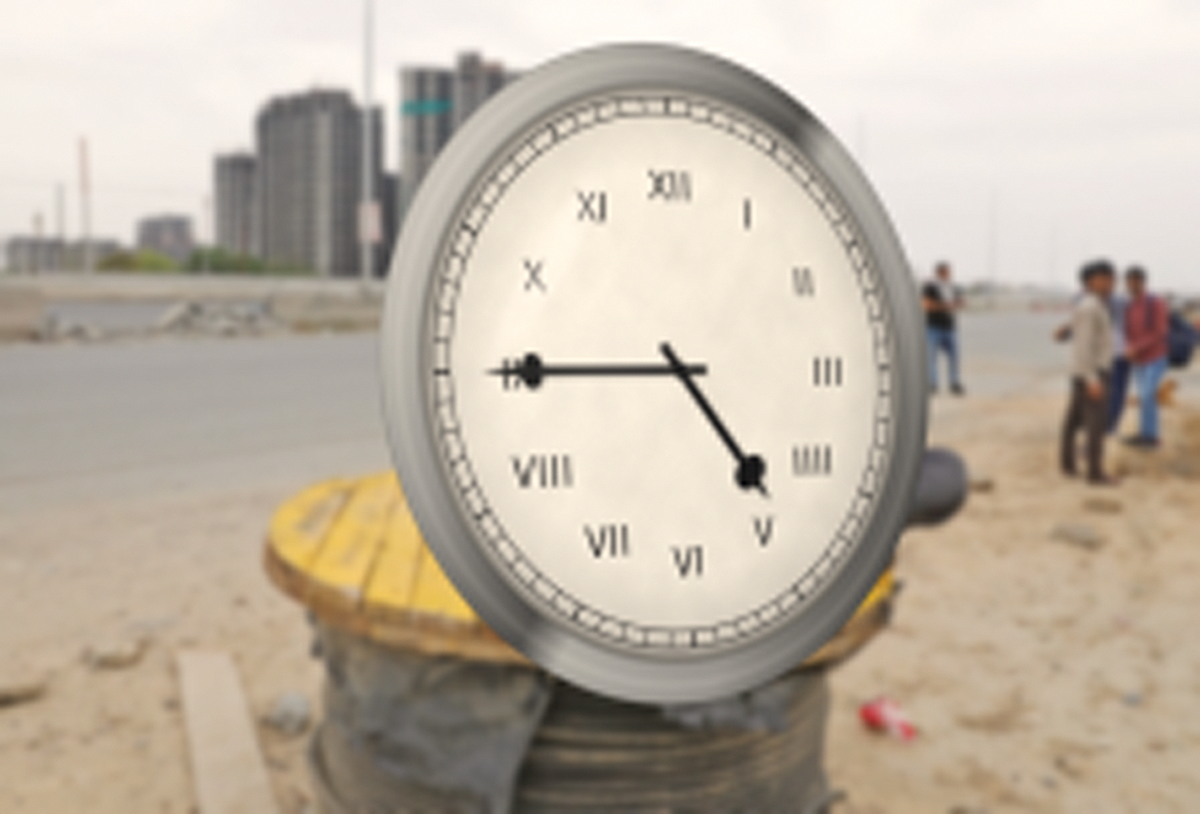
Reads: 4,45
